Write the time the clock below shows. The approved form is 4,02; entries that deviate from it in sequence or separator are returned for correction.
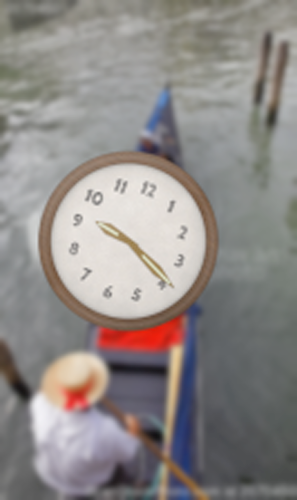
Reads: 9,19
